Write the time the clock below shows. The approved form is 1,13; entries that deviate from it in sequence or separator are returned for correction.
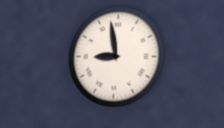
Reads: 8,58
